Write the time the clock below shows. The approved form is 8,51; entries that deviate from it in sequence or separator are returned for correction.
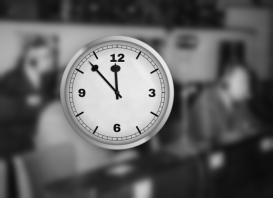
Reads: 11,53
